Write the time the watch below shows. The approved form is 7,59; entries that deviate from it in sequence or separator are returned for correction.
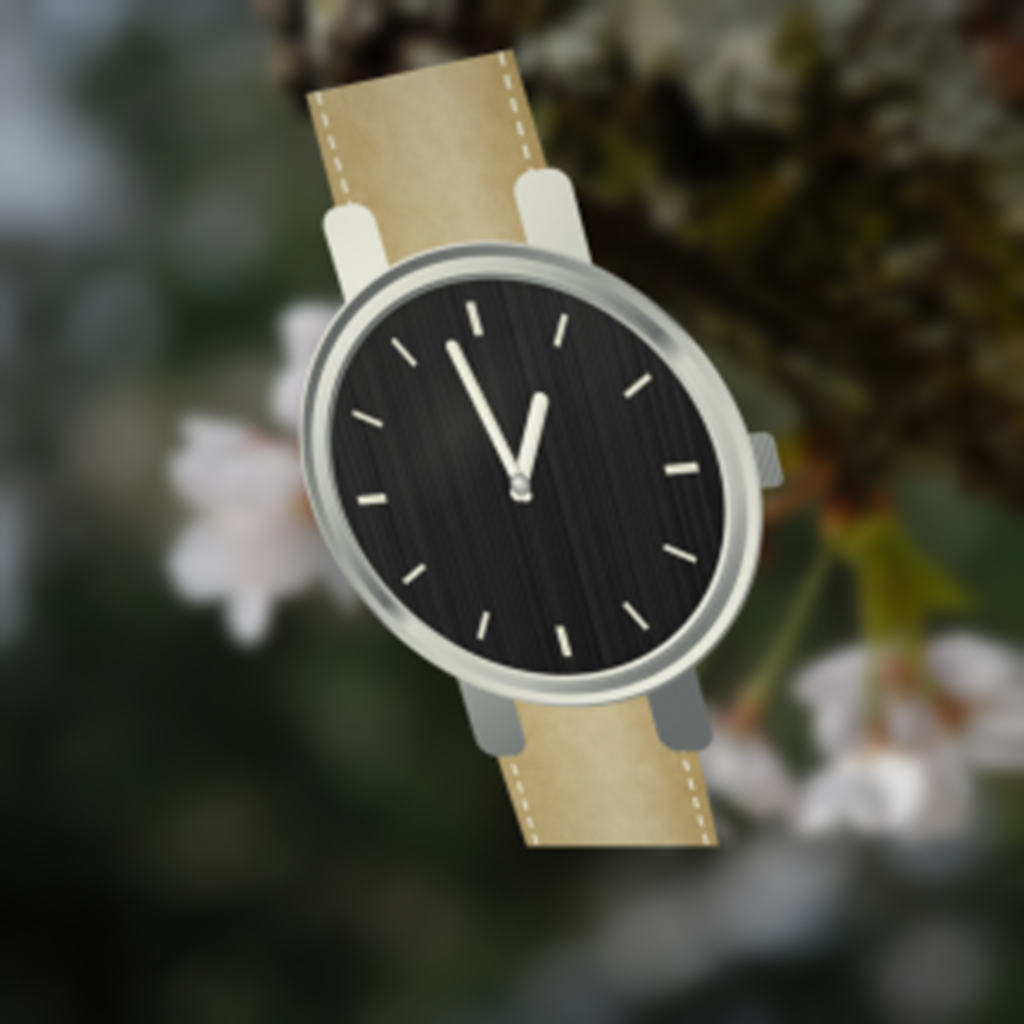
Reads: 12,58
